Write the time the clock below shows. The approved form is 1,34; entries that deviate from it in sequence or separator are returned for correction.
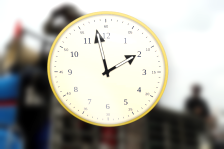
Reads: 1,58
